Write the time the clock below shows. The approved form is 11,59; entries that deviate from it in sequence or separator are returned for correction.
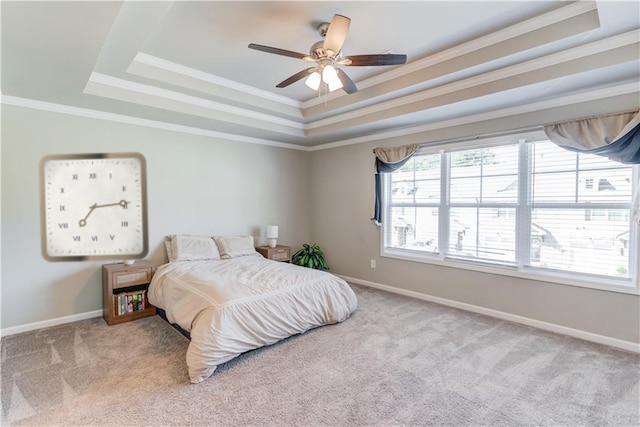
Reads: 7,14
